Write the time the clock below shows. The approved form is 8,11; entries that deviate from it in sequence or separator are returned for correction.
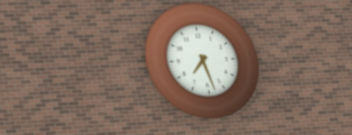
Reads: 7,28
